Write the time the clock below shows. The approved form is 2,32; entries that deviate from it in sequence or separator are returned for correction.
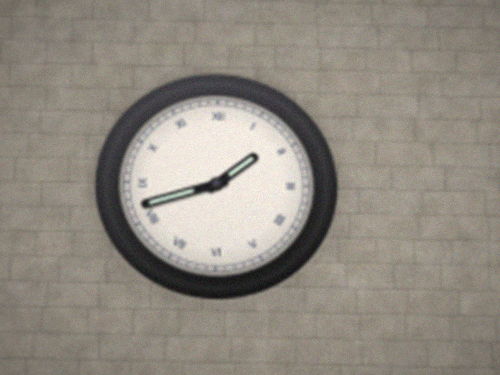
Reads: 1,42
